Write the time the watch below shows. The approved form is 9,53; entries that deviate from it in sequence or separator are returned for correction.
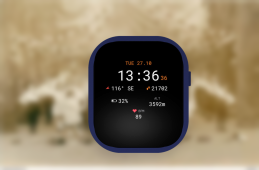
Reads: 13,36
